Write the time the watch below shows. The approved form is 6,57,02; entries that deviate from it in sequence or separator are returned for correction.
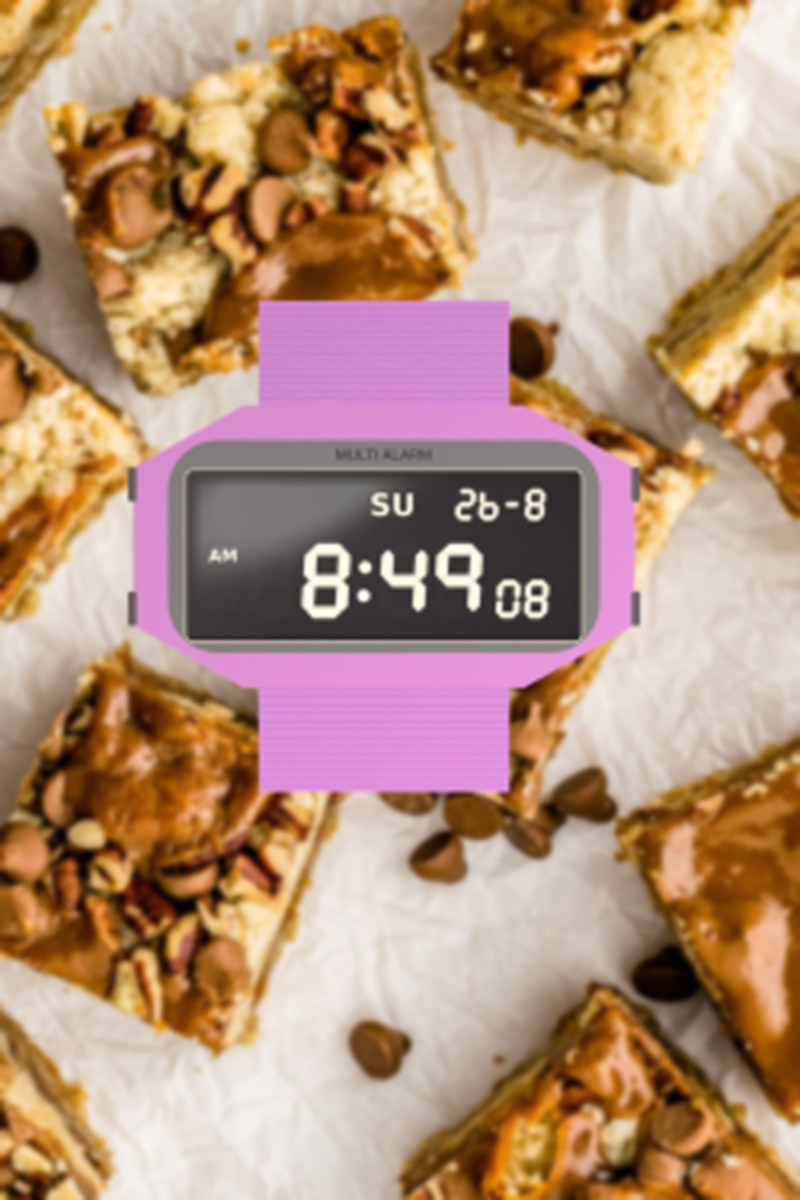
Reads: 8,49,08
